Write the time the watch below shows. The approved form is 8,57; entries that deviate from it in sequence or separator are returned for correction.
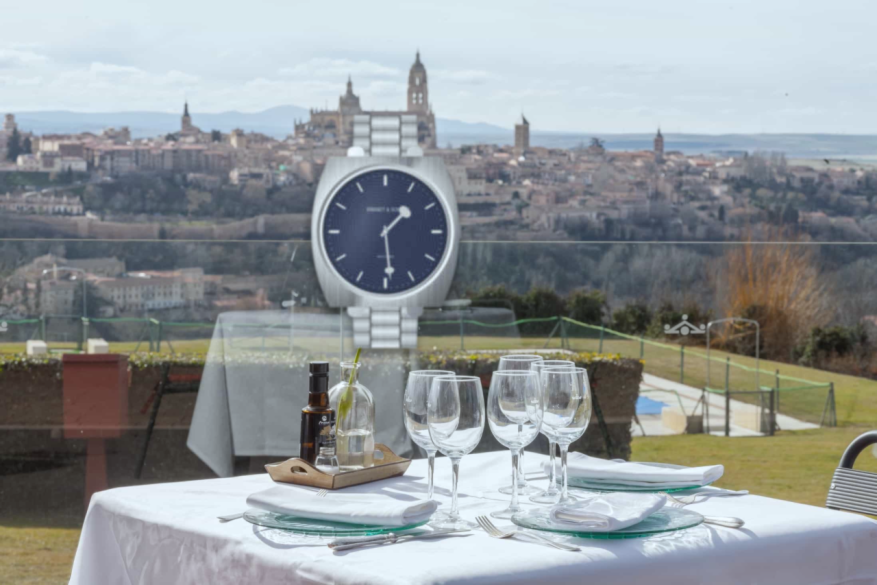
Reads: 1,29
